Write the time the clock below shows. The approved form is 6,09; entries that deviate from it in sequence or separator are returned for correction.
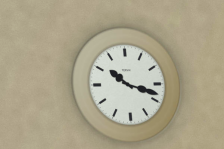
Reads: 10,18
